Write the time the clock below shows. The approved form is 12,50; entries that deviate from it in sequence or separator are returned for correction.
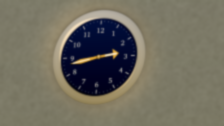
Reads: 2,43
